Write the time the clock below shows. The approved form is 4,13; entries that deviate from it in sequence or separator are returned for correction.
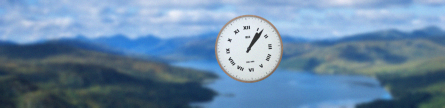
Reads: 1,07
